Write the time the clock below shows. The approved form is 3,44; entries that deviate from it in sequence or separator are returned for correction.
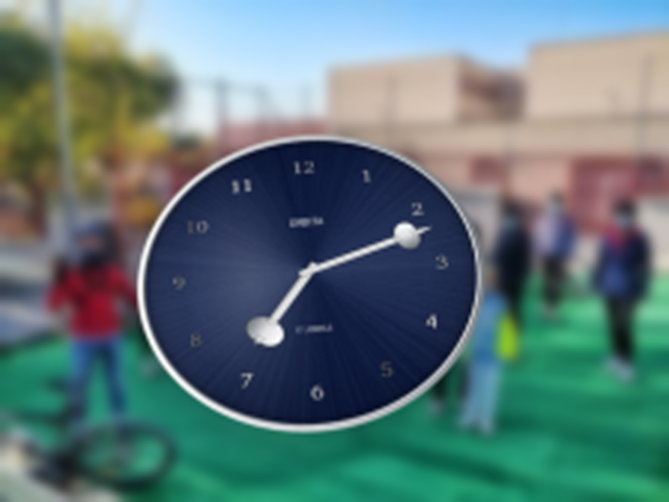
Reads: 7,12
